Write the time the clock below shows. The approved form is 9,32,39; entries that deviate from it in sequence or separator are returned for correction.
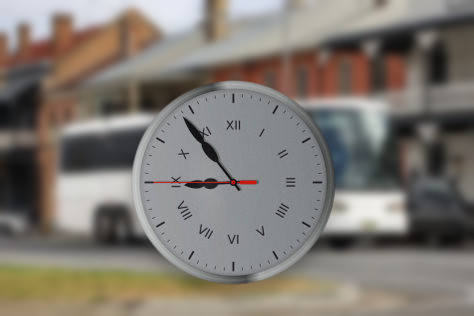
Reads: 8,53,45
